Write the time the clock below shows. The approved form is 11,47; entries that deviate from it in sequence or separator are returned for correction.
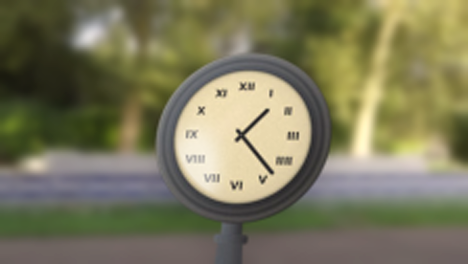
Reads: 1,23
